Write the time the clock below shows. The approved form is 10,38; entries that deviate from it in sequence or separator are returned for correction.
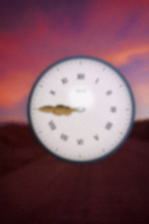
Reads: 8,45
